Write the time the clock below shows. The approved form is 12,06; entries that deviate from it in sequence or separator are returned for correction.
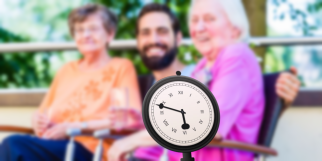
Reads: 5,48
